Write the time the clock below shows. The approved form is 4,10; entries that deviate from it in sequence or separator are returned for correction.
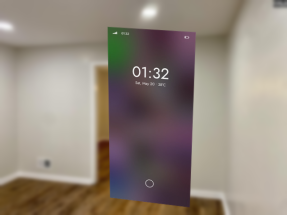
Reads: 1,32
